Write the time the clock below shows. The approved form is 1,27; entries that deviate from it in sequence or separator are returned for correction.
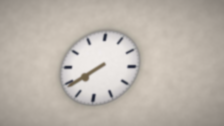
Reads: 7,39
